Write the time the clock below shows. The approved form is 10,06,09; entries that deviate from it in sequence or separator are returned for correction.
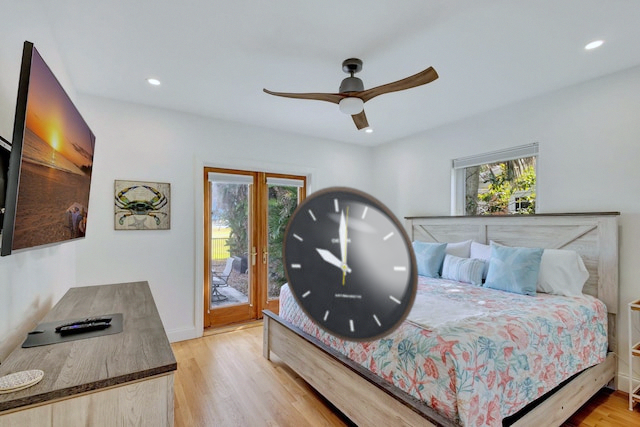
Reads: 10,01,02
